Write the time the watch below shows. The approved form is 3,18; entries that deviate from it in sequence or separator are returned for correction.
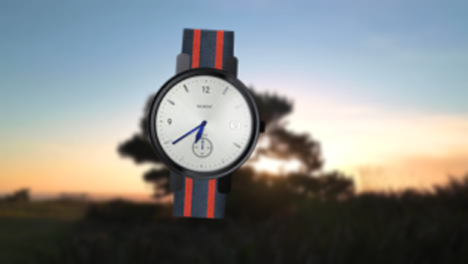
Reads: 6,39
